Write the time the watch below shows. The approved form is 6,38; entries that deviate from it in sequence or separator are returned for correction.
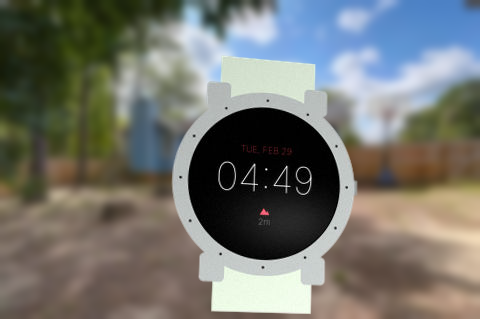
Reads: 4,49
